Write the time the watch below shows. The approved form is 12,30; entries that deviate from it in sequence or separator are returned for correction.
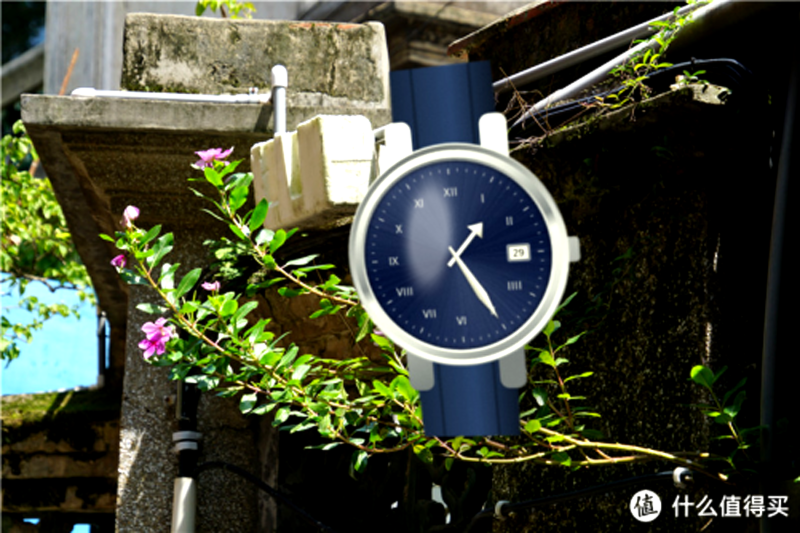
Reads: 1,25
